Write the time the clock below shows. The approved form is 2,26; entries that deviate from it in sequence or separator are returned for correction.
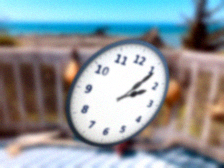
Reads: 2,06
